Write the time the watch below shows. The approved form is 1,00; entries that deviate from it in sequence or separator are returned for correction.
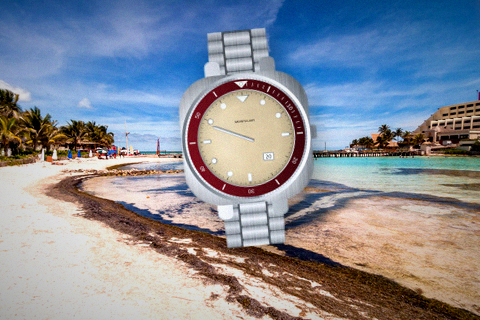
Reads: 9,49
